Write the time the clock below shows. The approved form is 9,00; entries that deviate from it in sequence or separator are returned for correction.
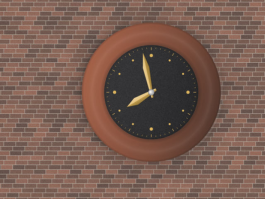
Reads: 7,58
